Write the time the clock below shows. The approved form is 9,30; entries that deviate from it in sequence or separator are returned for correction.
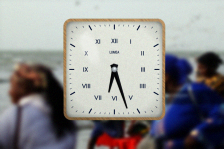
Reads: 6,27
